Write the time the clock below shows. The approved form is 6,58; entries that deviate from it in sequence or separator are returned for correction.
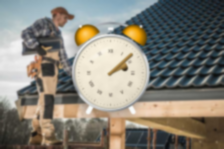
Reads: 2,08
